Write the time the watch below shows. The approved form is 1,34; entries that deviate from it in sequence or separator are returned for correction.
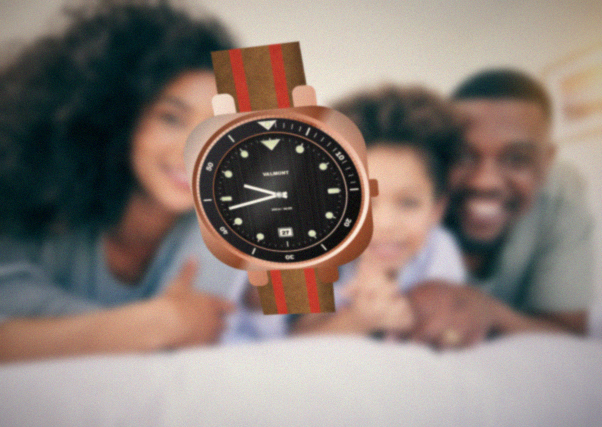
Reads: 9,43
